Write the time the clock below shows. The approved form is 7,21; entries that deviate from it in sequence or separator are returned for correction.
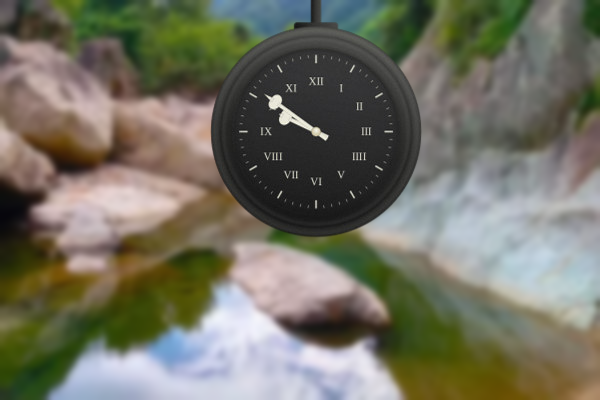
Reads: 9,51
